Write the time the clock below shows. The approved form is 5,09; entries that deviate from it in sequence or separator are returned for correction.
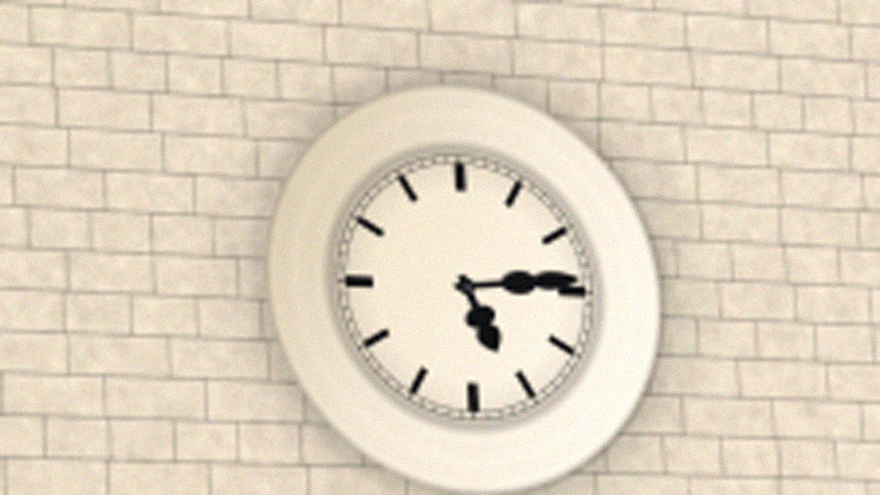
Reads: 5,14
